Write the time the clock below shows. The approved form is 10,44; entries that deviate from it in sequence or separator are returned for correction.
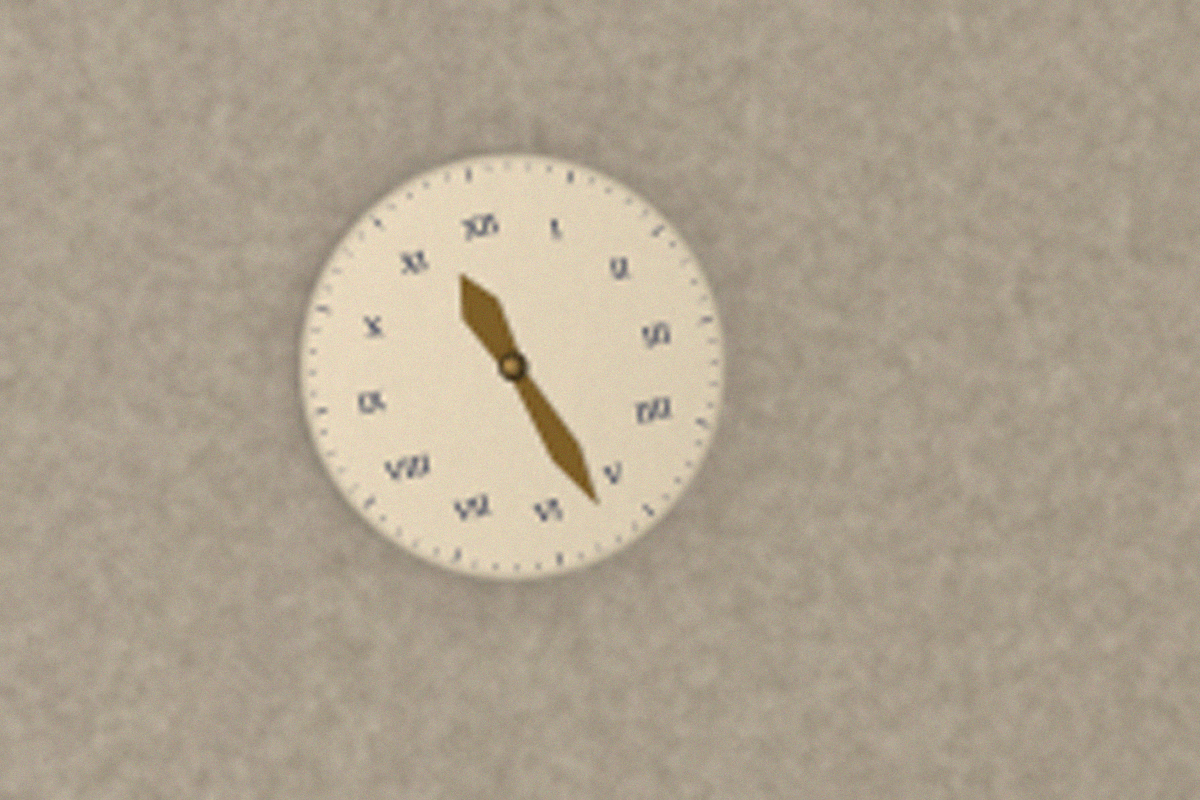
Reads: 11,27
